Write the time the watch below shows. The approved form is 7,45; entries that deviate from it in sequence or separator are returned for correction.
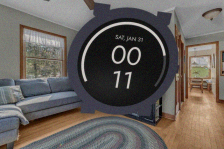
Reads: 0,11
